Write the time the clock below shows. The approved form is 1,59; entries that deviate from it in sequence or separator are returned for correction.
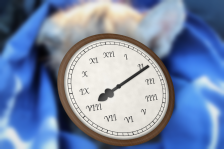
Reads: 8,11
